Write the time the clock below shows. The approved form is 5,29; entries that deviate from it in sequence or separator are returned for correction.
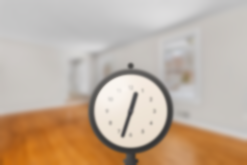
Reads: 12,33
